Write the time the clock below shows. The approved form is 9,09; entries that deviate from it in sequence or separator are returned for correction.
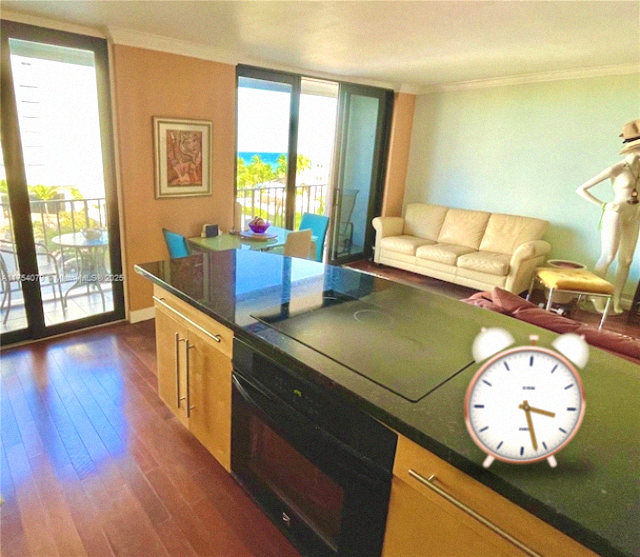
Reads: 3,27
